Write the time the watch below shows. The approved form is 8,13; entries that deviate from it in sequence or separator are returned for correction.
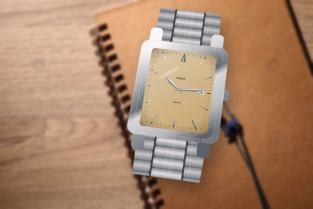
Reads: 10,14
